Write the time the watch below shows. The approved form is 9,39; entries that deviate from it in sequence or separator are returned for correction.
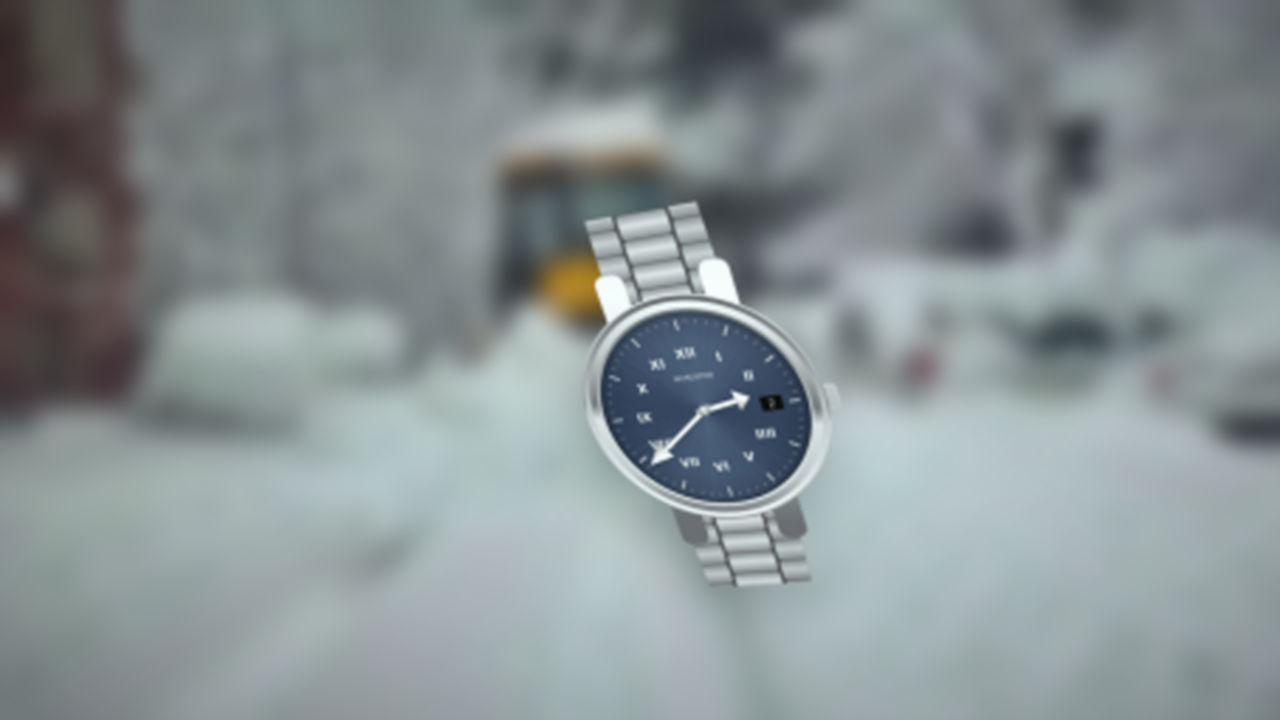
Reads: 2,39
